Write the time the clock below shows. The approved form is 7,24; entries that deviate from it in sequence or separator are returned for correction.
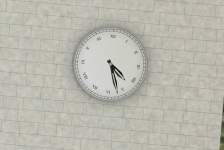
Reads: 4,27
